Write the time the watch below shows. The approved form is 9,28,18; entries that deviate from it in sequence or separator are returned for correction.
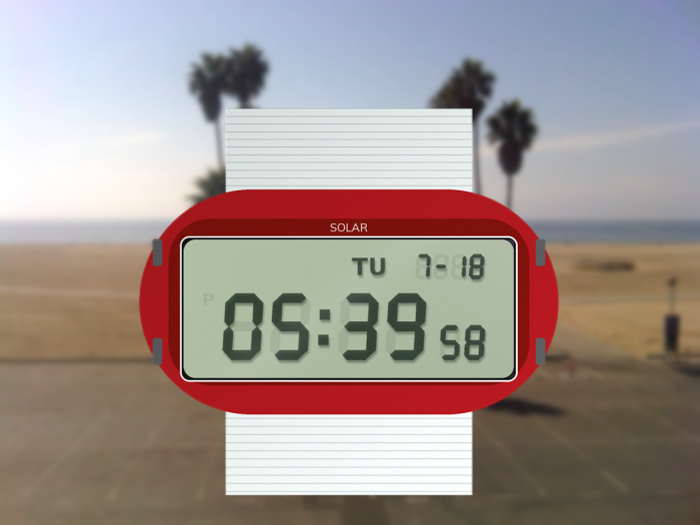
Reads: 5,39,58
